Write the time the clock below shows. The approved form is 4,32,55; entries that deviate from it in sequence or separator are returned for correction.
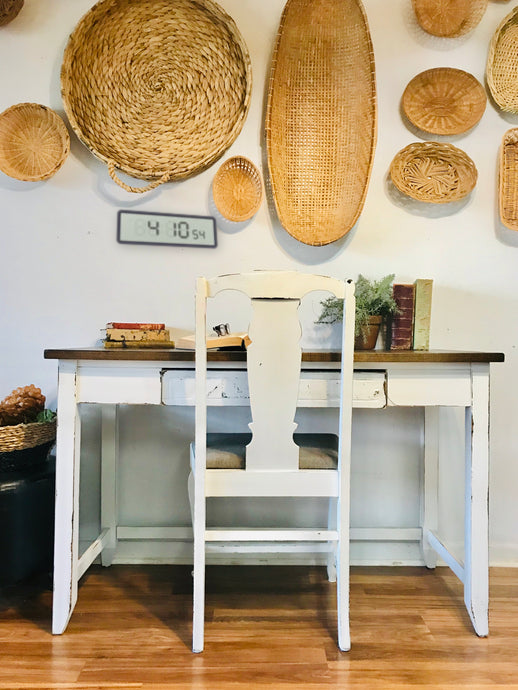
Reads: 4,10,54
